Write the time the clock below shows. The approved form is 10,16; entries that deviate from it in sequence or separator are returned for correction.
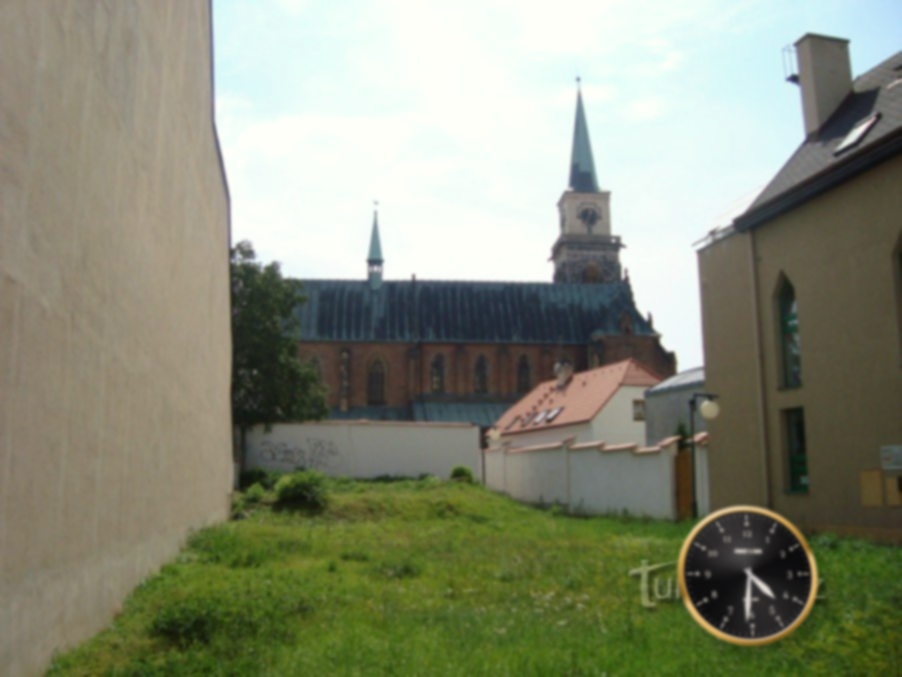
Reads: 4,31
